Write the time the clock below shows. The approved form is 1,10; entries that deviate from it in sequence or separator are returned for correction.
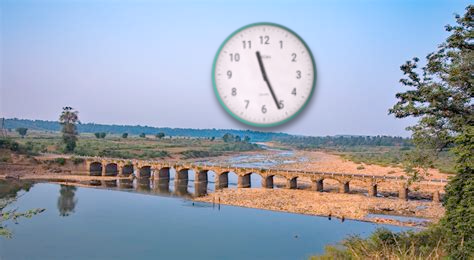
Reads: 11,26
